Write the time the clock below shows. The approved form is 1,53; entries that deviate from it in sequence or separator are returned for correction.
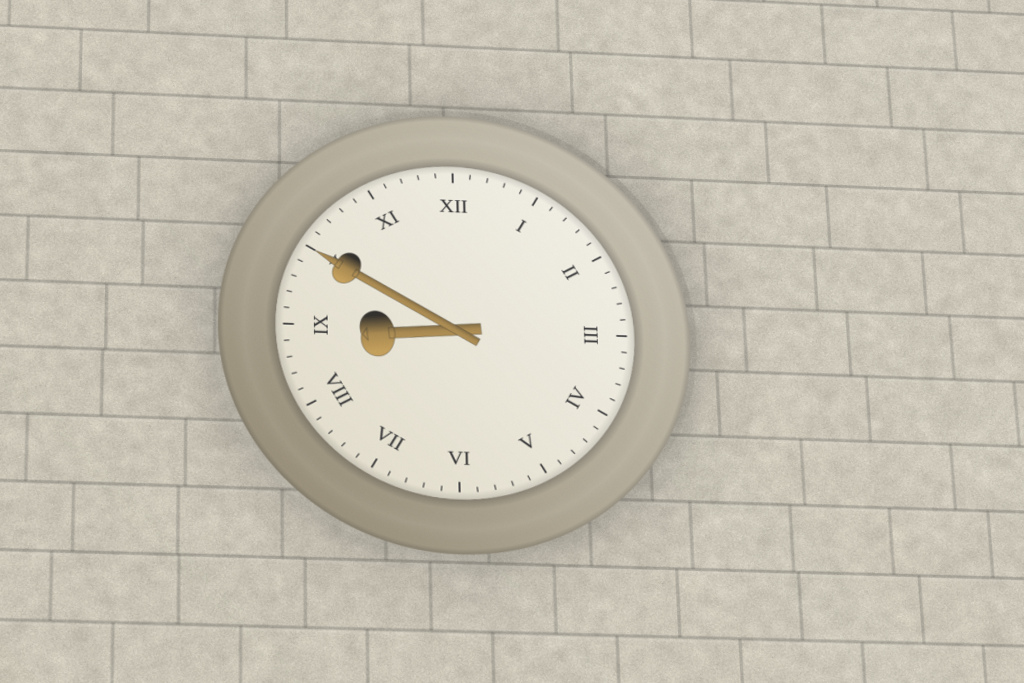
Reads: 8,50
